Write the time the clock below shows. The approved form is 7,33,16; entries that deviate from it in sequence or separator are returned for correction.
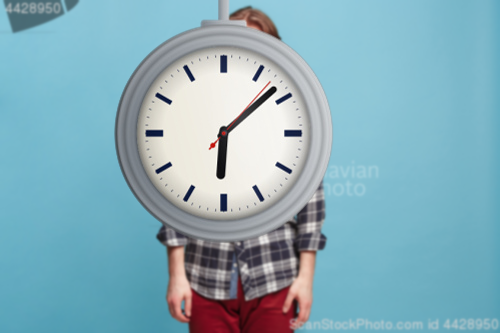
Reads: 6,08,07
